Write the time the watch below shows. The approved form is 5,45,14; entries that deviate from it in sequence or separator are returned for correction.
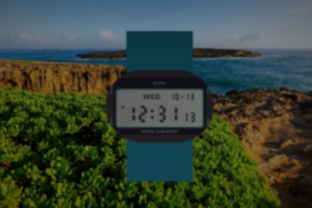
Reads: 12,31,13
